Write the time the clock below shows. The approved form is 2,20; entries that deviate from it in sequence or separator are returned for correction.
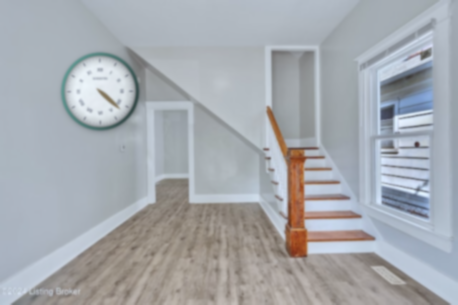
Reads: 4,22
